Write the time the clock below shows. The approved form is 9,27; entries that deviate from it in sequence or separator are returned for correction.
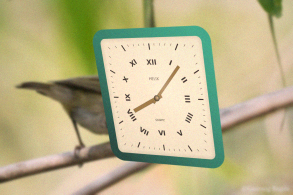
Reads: 8,07
